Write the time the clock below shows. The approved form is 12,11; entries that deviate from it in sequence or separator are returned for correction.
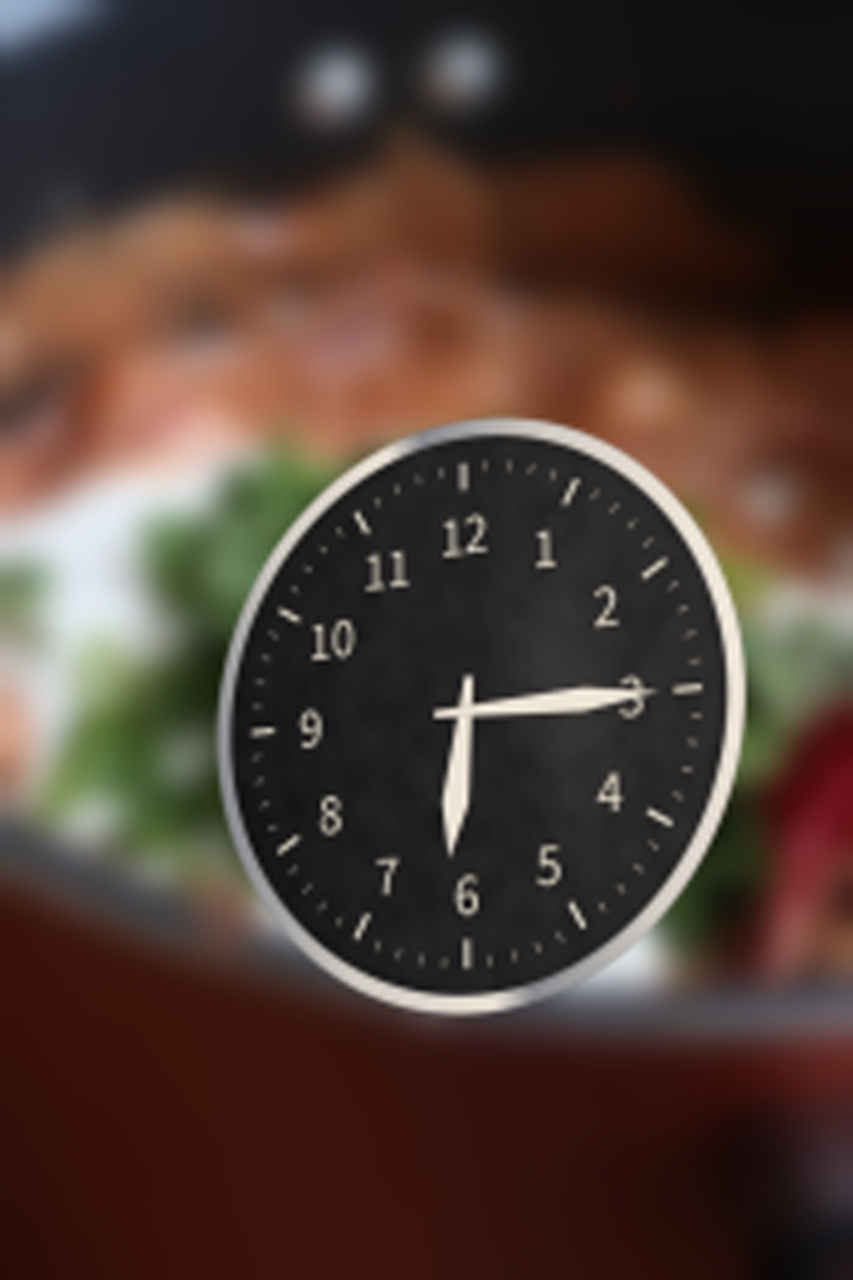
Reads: 6,15
